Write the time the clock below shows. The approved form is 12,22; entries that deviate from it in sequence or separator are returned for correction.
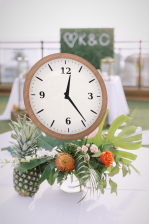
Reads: 12,24
